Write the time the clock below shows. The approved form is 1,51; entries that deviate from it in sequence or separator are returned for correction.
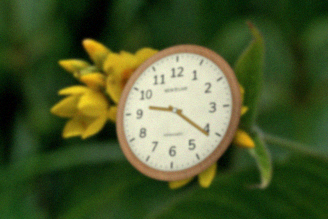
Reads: 9,21
